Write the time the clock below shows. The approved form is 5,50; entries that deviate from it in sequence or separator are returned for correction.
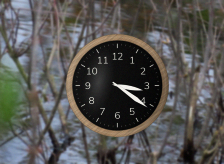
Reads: 3,21
